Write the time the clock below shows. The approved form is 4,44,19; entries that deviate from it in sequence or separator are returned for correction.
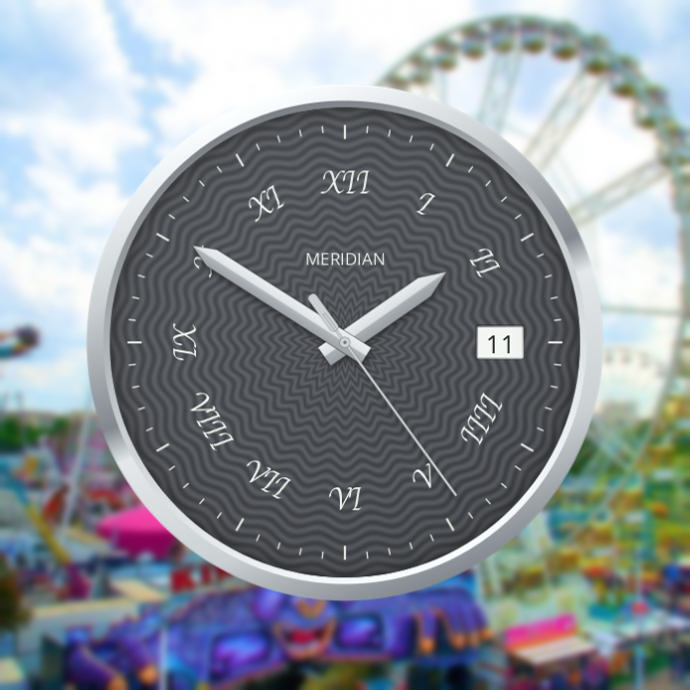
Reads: 1,50,24
